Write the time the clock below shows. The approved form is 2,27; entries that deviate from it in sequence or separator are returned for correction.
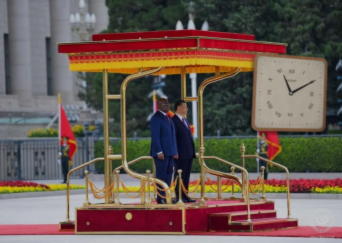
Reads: 11,10
